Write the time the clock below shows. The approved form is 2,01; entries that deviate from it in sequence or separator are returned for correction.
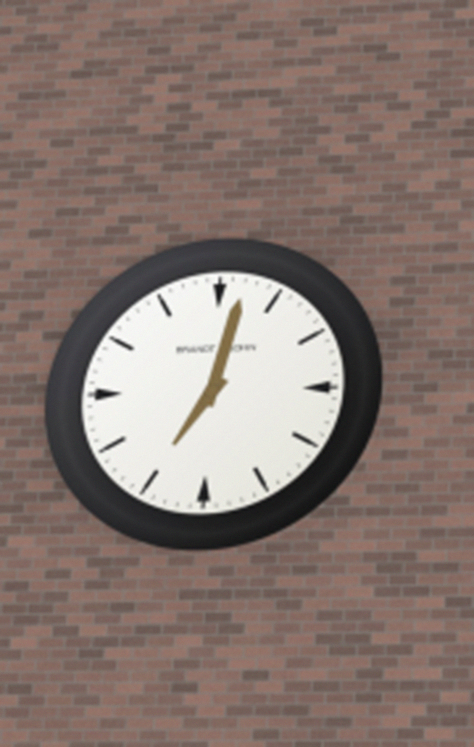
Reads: 7,02
